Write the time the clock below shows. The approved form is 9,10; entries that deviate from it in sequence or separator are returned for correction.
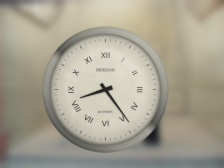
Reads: 8,24
